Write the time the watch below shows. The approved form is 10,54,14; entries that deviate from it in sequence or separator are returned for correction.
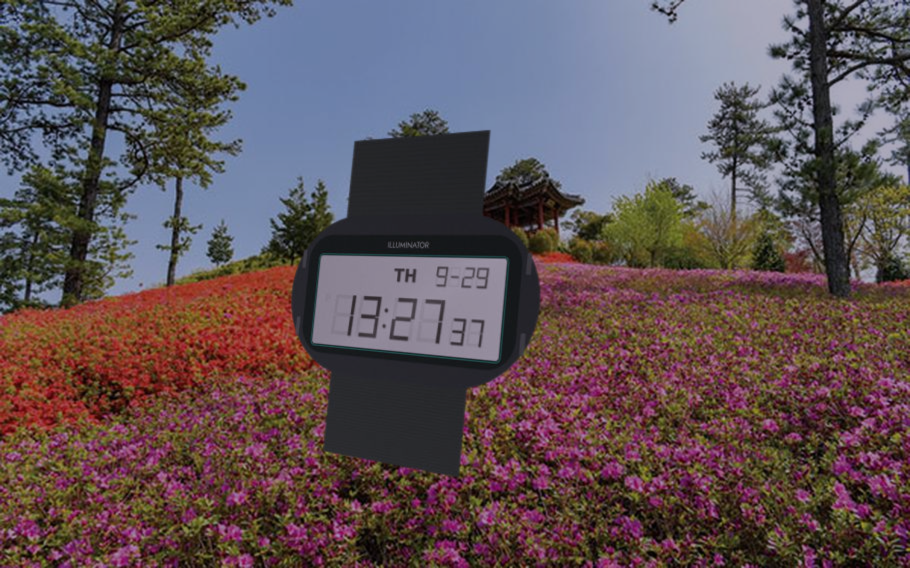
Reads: 13,27,37
